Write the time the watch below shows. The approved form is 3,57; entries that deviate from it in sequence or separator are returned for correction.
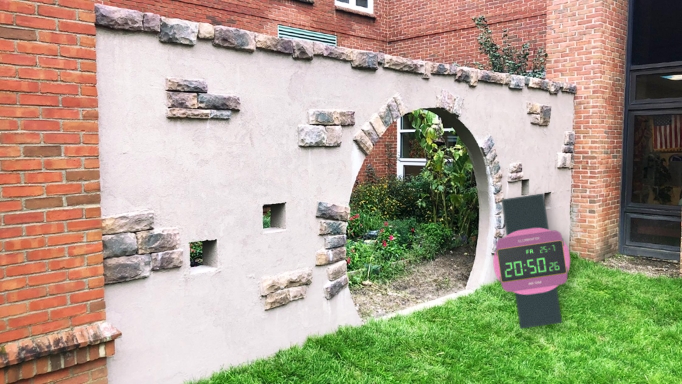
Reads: 20,50
